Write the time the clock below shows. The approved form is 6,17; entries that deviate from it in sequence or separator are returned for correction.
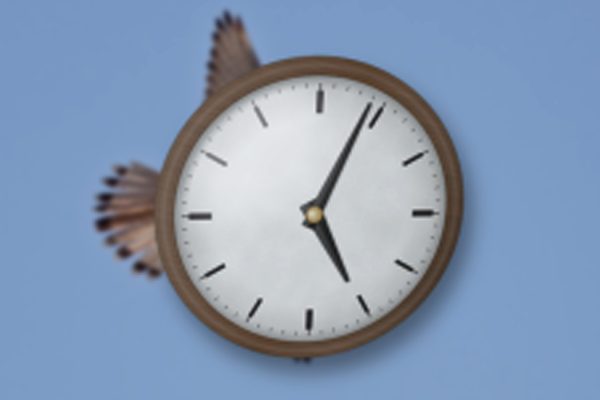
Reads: 5,04
